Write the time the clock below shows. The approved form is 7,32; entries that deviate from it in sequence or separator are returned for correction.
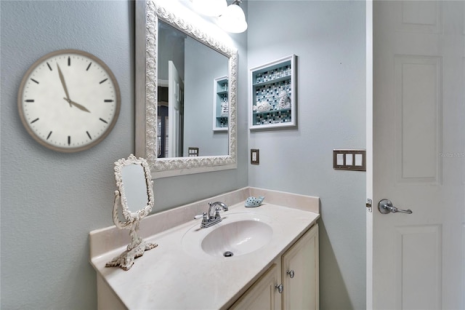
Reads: 3,57
